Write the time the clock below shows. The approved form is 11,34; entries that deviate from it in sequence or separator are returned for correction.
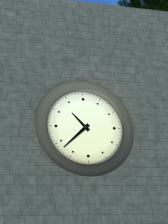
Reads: 10,38
